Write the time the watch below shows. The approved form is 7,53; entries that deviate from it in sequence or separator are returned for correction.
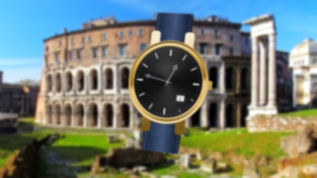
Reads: 12,47
